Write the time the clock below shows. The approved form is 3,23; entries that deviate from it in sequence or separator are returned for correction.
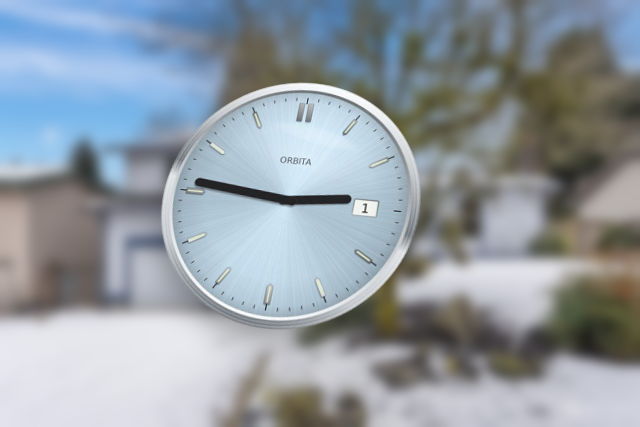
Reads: 2,46
